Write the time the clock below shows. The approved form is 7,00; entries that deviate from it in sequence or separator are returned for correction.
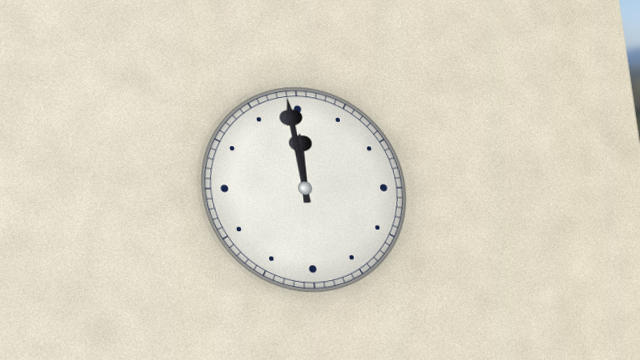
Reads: 11,59
